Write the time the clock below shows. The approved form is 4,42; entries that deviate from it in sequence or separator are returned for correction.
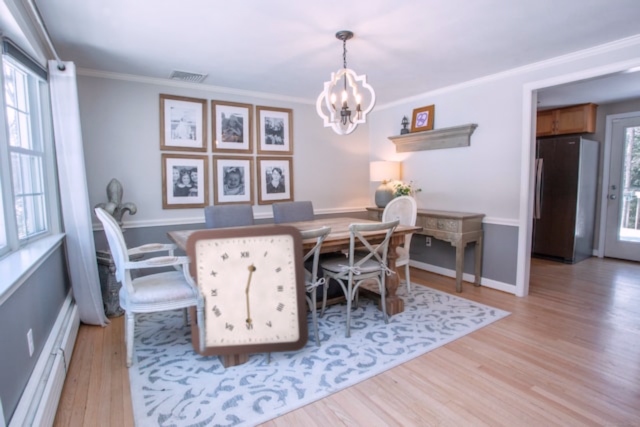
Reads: 12,30
